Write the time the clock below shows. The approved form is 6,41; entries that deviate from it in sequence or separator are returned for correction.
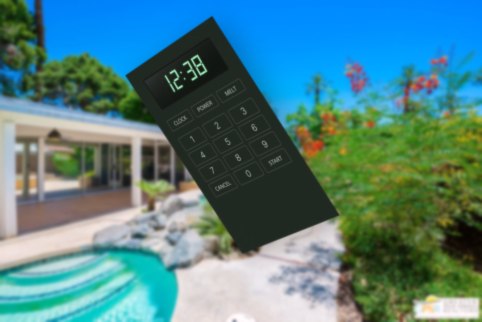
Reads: 12,38
